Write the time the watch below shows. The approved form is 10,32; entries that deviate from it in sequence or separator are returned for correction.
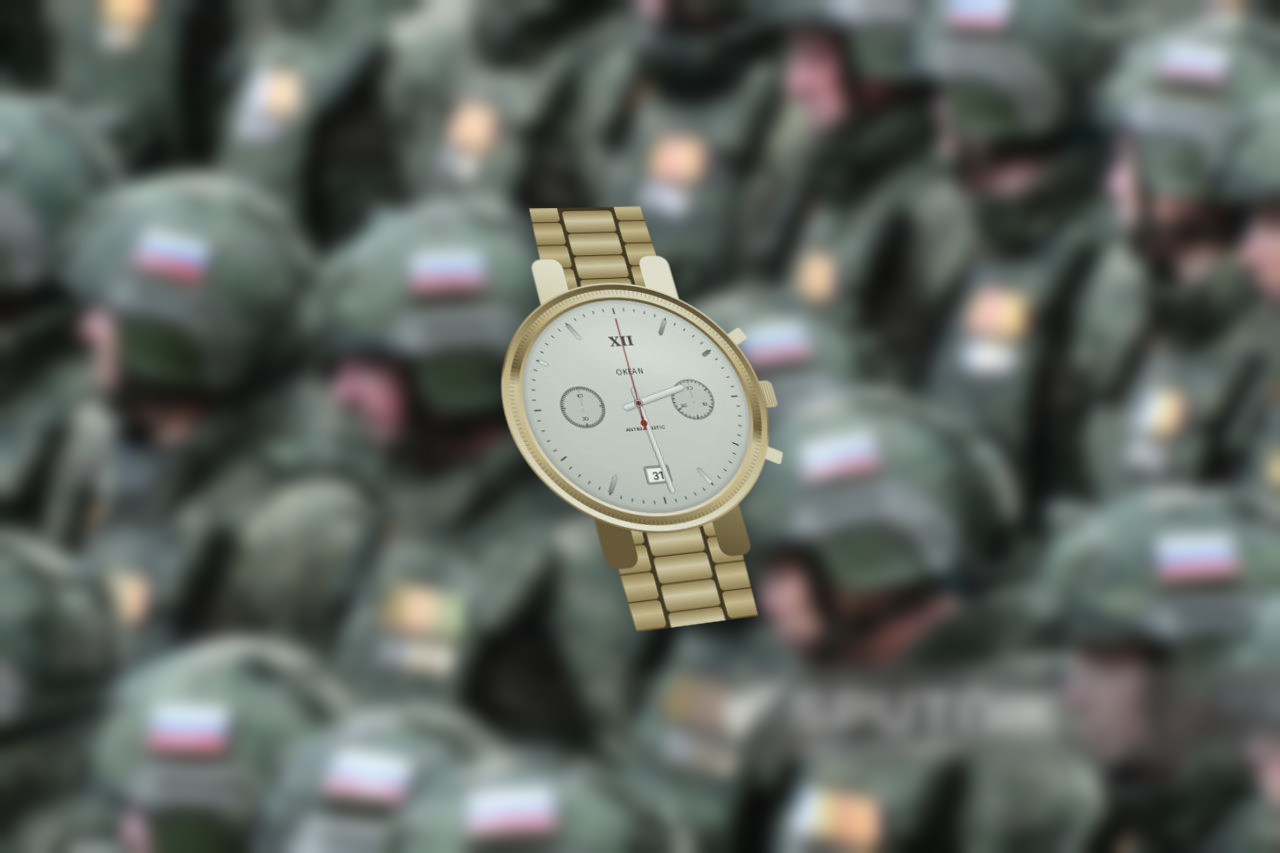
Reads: 2,29
